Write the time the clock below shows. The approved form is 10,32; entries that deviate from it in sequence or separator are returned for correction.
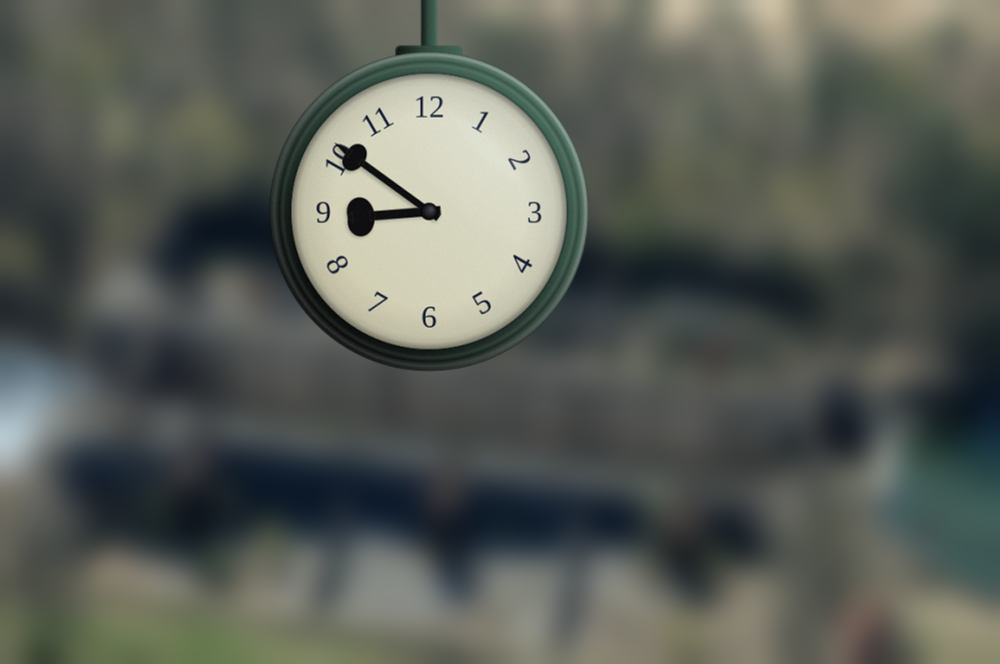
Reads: 8,51
